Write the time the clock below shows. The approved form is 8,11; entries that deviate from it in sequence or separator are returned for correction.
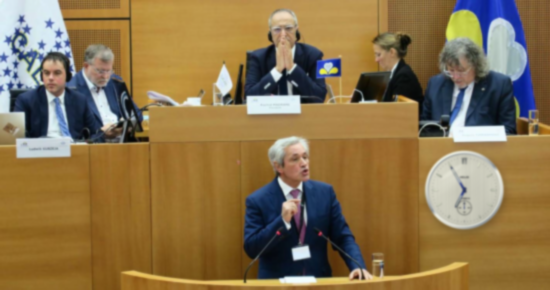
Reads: 6,55
